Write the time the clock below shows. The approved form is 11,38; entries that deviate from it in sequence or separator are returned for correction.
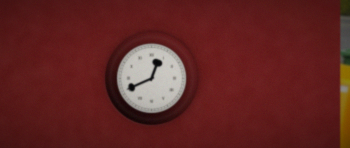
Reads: 12,41
